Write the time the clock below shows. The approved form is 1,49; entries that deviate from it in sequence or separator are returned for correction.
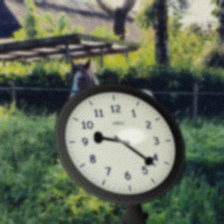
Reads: 9,22
